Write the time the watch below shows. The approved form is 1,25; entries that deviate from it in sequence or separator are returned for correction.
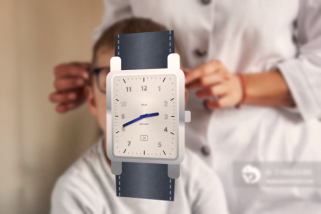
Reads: 2,41
